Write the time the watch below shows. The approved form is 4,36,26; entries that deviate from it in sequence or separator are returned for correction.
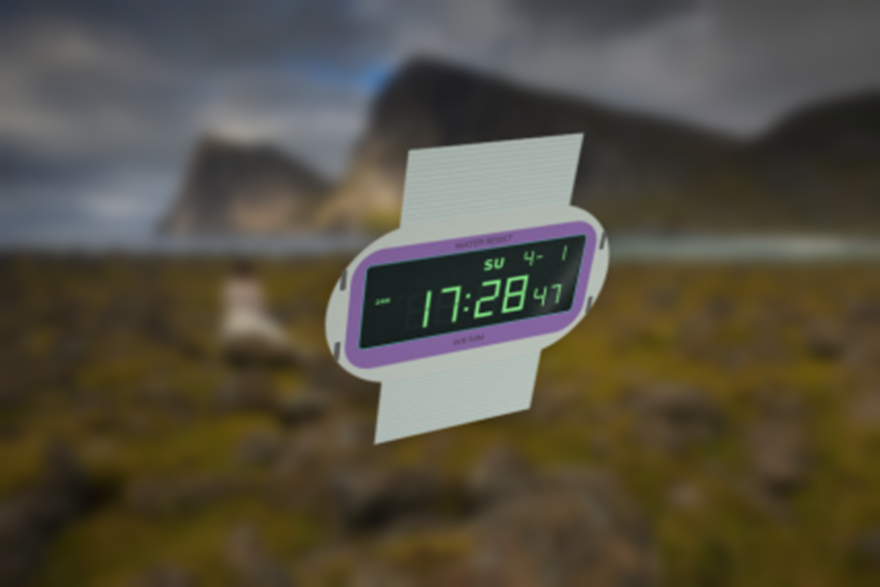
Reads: 17,28,47
